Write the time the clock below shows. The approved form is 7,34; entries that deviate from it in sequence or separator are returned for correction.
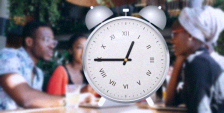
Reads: 12,45
